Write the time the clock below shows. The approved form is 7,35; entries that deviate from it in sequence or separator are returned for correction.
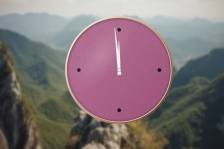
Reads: 11,59
